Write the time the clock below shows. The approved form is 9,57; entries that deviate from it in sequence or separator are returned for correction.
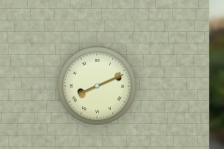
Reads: 8,11
